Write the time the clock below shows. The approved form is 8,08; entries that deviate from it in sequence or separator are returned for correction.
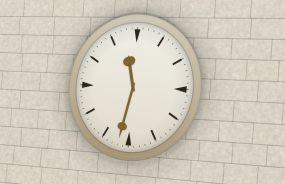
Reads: 11,32
